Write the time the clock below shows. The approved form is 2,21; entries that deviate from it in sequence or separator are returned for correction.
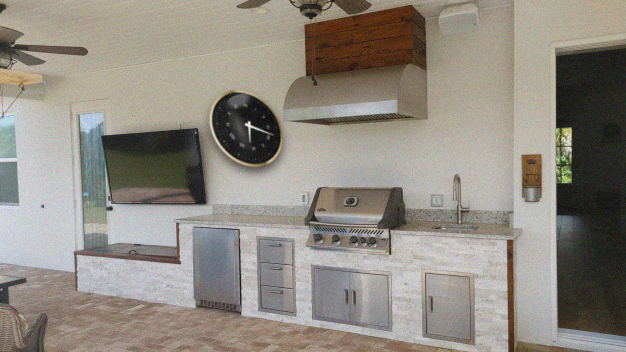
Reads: 6,18
